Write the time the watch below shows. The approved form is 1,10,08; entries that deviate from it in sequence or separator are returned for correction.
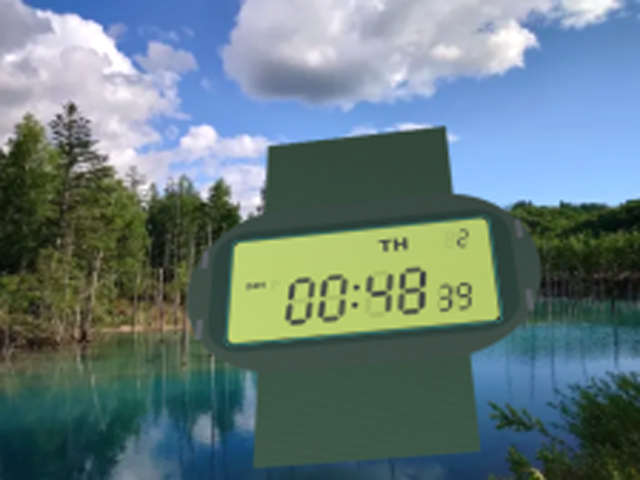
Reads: 0,48,39
